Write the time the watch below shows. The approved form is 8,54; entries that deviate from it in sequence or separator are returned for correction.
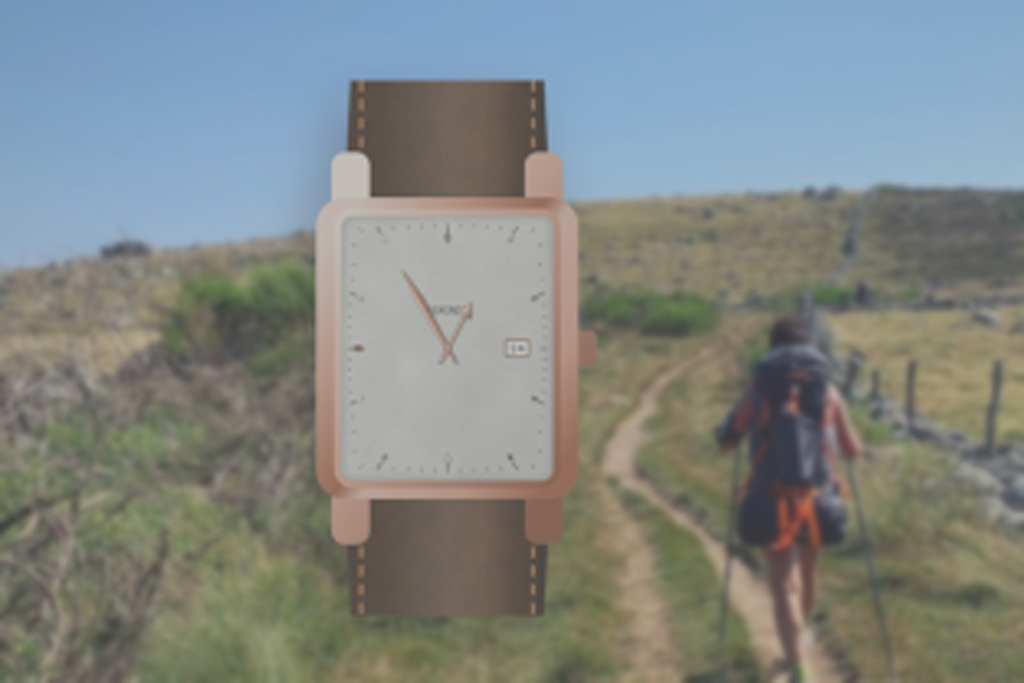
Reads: 12,55
